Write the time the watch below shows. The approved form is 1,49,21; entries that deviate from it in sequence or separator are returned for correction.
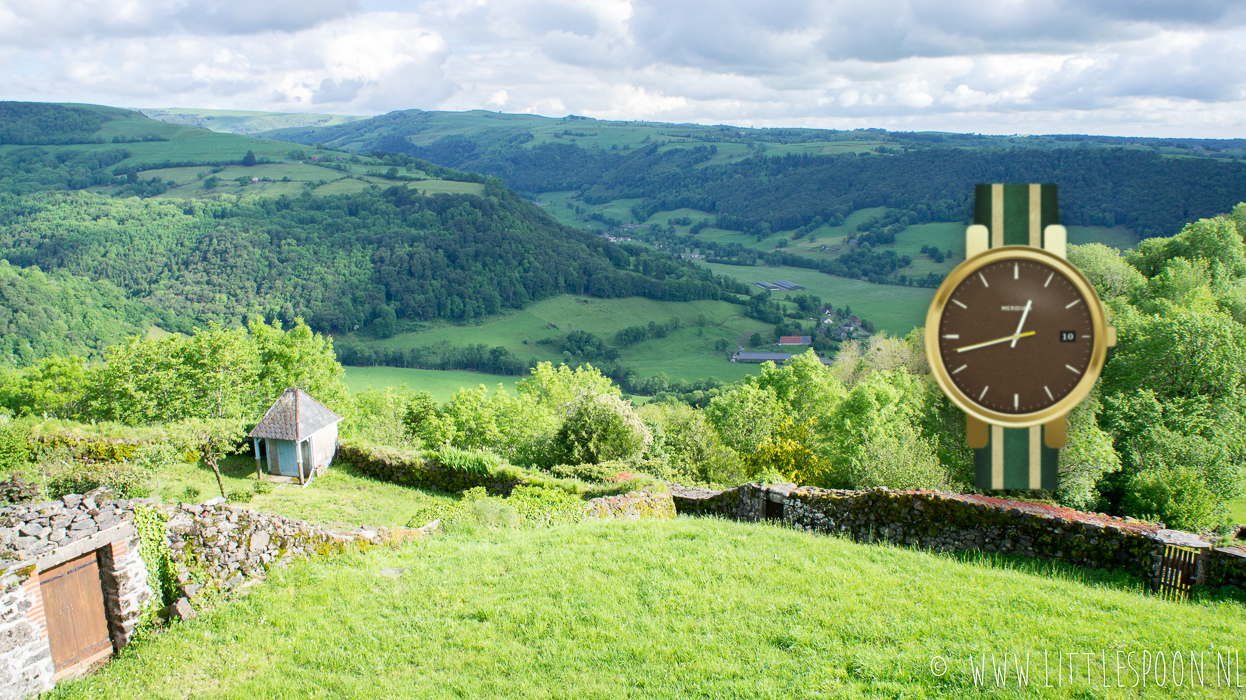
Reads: 12,42,43
